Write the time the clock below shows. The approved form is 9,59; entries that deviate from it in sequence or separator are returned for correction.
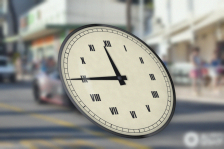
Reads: 11,45
